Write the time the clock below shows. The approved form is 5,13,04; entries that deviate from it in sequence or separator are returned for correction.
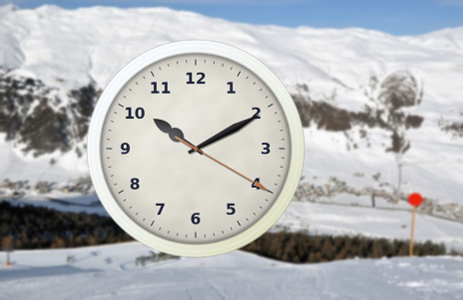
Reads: 10,10,20
